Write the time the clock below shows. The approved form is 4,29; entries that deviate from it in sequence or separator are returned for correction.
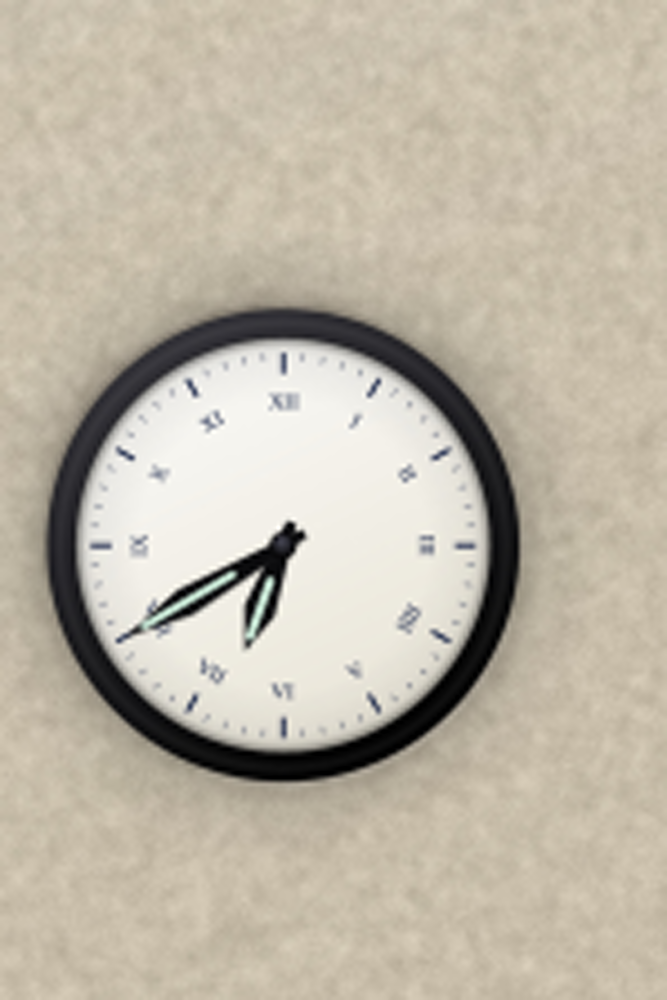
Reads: 6,40
